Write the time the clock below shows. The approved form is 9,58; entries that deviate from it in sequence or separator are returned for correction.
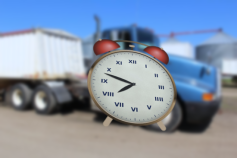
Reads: 7,48
